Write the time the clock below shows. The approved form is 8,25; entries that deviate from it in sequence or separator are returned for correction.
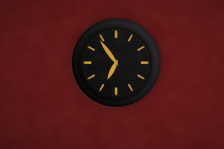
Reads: 6,54
